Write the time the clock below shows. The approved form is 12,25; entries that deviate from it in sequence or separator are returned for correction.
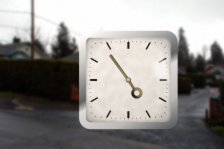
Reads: 4,54
